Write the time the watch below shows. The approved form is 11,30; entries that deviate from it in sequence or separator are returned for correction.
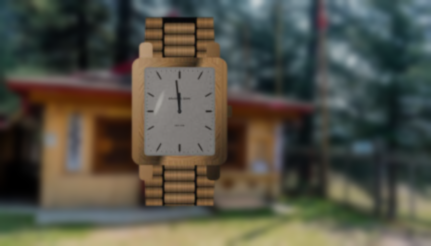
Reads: 11,59
